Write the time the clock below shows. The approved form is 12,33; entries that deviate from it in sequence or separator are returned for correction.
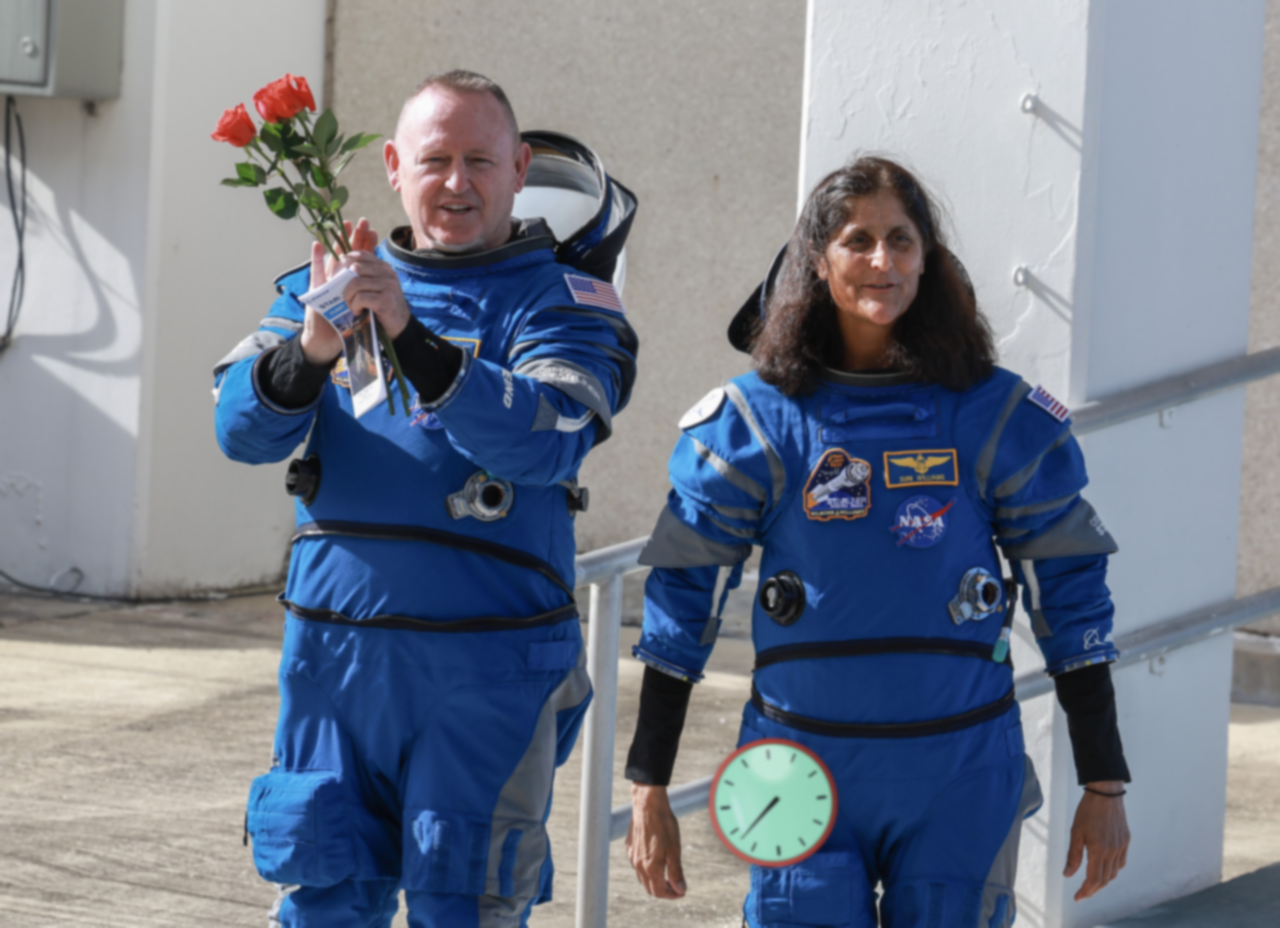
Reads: 7,38
